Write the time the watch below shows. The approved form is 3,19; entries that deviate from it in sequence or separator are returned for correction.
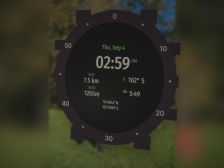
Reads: 2,59
